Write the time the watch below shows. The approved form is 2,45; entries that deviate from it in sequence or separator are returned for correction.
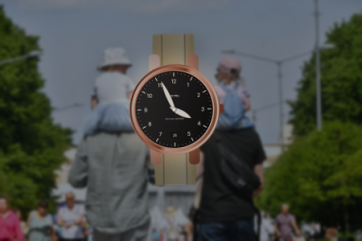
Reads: 3,56
